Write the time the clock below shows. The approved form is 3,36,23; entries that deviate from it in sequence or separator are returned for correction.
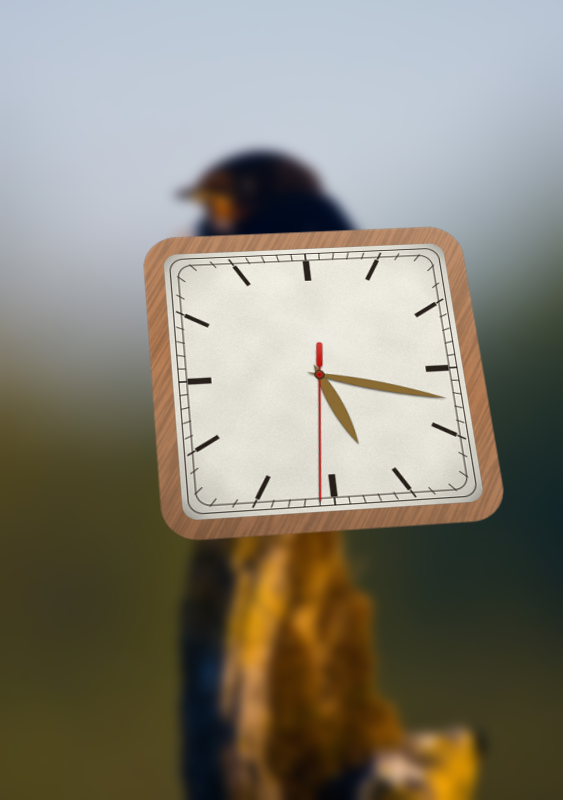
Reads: 5,17,31
